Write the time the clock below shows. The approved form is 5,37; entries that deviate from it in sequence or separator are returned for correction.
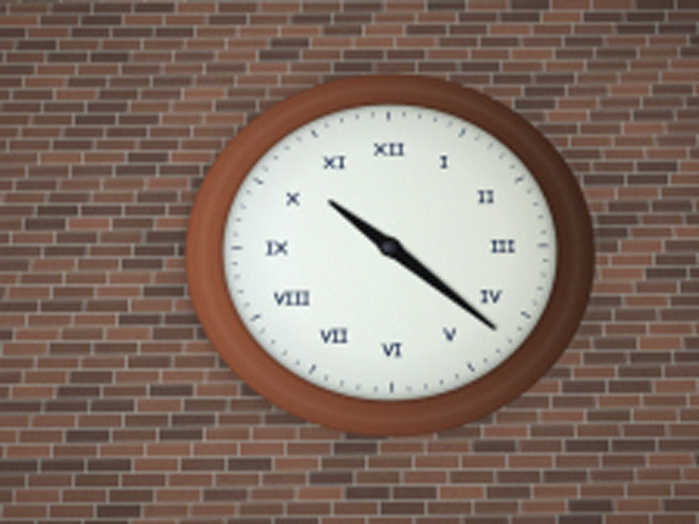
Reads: 10,22
